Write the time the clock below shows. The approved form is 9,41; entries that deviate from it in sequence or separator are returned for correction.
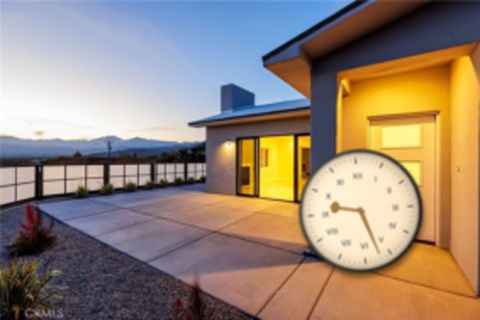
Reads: 9,27
